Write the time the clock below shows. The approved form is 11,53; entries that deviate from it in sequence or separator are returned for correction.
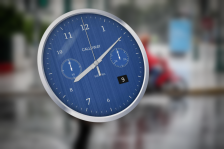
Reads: 8,10
